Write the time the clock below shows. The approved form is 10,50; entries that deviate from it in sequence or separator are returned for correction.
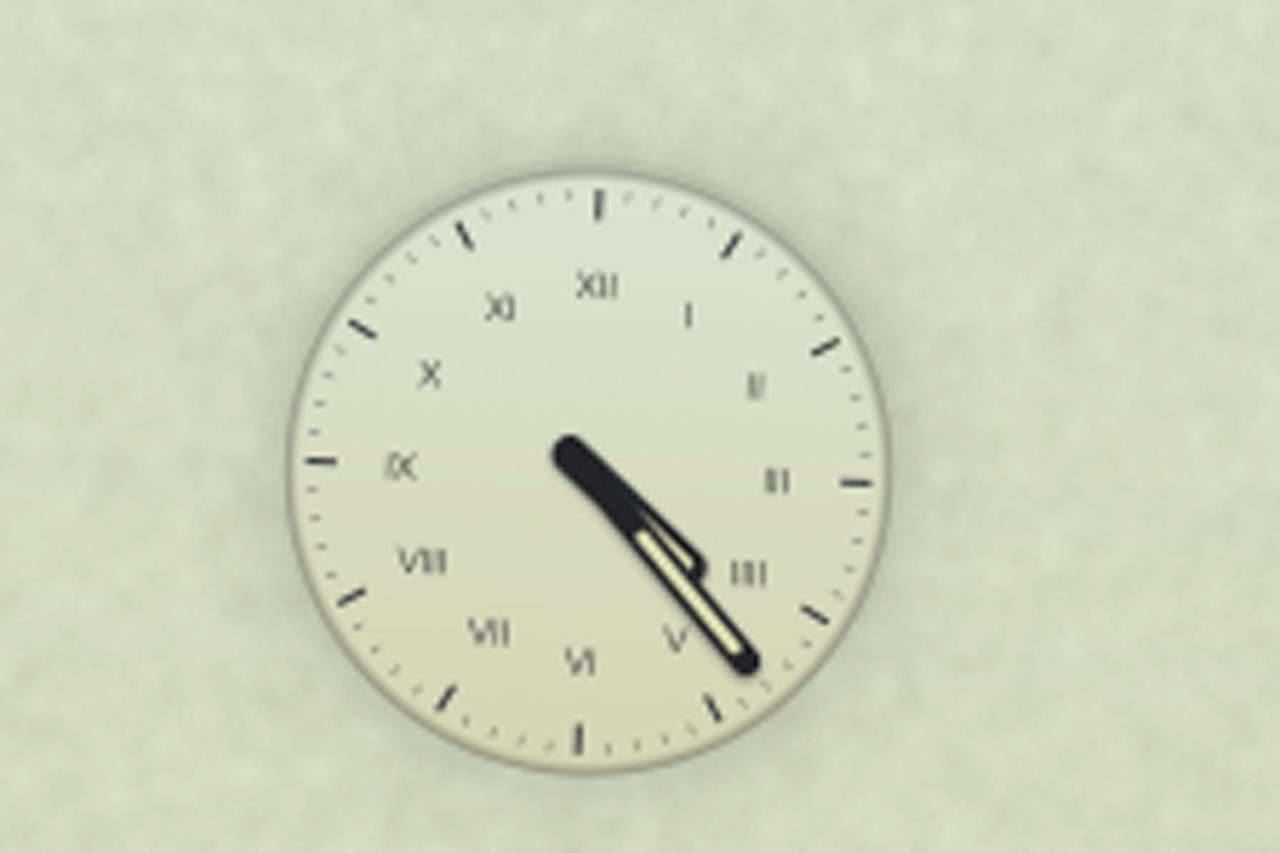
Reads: 4,23
